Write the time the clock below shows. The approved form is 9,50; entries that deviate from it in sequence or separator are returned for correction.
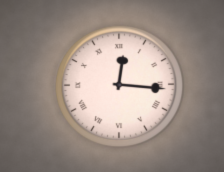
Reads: 12,16
